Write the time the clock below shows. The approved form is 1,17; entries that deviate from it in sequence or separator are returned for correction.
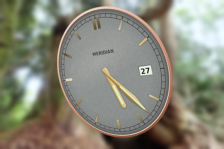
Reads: 5,23
